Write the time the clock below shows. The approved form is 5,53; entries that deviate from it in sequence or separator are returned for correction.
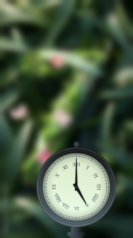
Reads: 5,00
